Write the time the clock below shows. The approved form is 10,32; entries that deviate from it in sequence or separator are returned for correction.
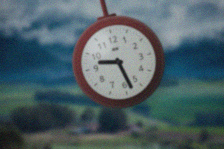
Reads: 9,28
